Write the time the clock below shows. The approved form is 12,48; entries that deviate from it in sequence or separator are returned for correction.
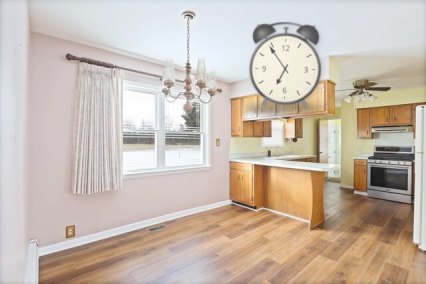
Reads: 6,54
